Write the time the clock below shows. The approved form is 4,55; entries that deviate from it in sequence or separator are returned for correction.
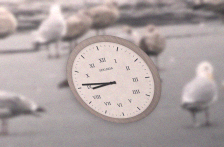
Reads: 8,46
